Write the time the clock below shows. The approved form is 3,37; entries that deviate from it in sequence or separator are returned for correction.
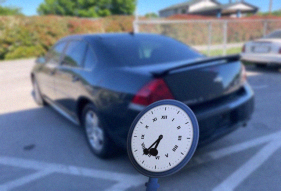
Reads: 6,37
